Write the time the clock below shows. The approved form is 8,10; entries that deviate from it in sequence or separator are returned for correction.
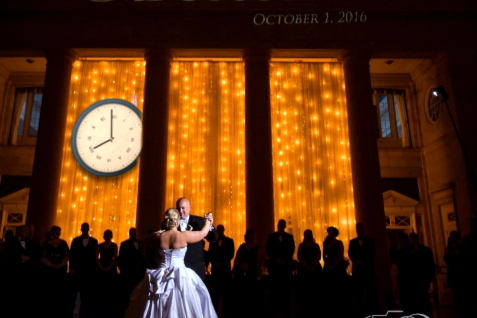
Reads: 7,59
